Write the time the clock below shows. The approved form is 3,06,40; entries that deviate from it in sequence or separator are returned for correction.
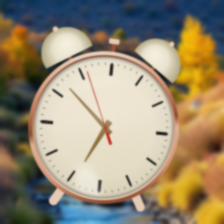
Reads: 6,51,56
